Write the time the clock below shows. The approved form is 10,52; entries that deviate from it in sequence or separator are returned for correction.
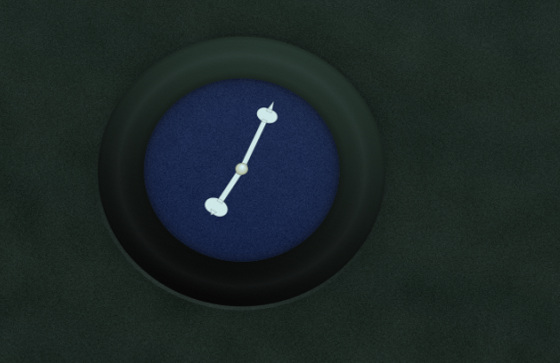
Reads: 7,04
